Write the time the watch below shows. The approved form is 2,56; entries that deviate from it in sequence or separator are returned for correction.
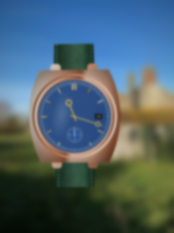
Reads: 11,18
